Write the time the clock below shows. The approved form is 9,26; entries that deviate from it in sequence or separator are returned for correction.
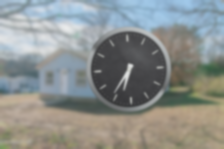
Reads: 6,36
